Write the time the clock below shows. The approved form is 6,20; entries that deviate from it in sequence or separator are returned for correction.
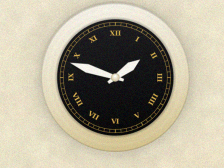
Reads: 1,48
